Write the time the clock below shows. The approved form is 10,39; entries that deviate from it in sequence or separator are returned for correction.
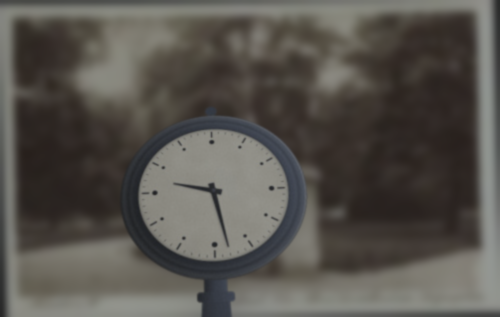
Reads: 9,28
